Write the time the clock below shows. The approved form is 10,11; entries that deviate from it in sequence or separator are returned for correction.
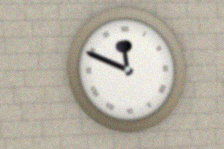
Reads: 11,49
